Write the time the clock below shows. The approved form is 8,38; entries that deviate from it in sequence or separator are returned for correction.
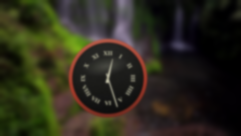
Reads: 12,27
